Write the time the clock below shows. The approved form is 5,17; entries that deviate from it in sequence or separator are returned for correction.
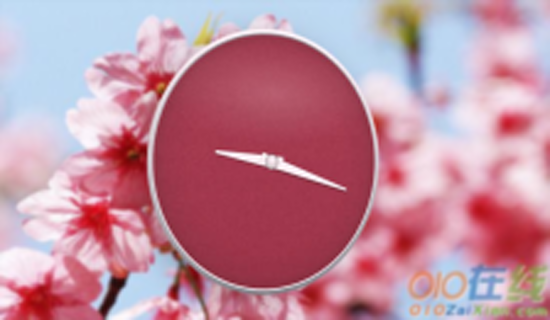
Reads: 9,18
